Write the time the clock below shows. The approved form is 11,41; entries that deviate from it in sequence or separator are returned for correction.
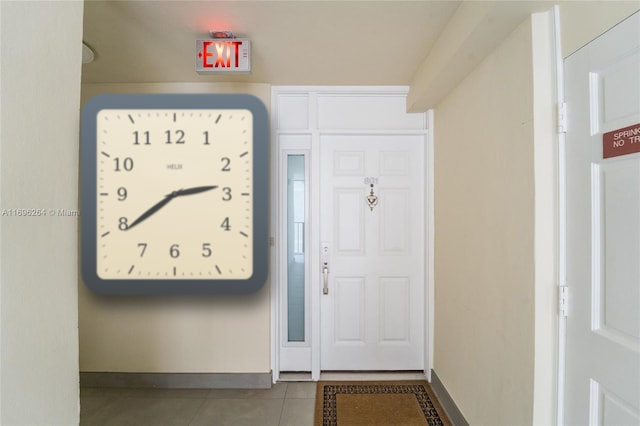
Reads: 2,39
